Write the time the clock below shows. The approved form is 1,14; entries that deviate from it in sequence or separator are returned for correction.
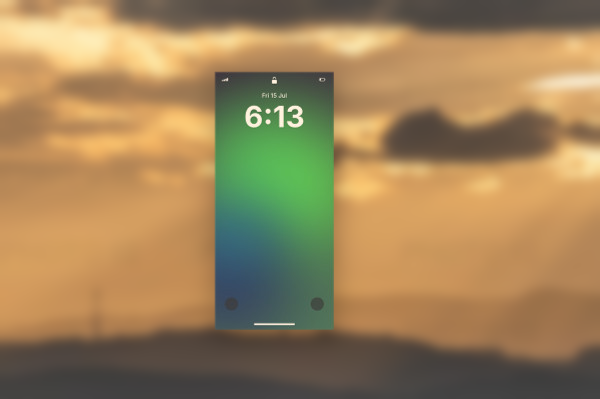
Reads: 6,13
